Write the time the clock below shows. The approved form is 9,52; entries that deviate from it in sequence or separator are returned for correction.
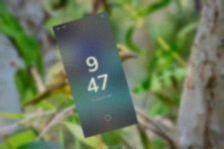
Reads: 9,47
